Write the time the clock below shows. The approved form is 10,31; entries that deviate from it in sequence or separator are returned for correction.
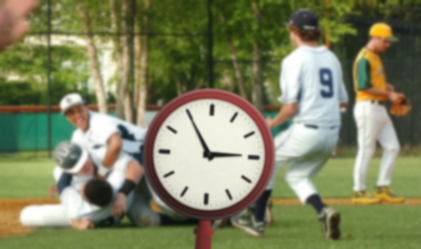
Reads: 2,55
